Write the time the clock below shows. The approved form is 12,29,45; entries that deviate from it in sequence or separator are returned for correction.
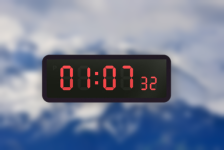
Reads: 1,07,32
